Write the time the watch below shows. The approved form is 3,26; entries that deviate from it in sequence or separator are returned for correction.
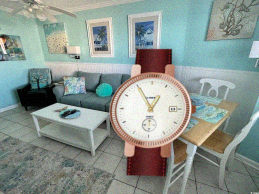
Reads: 12,55
